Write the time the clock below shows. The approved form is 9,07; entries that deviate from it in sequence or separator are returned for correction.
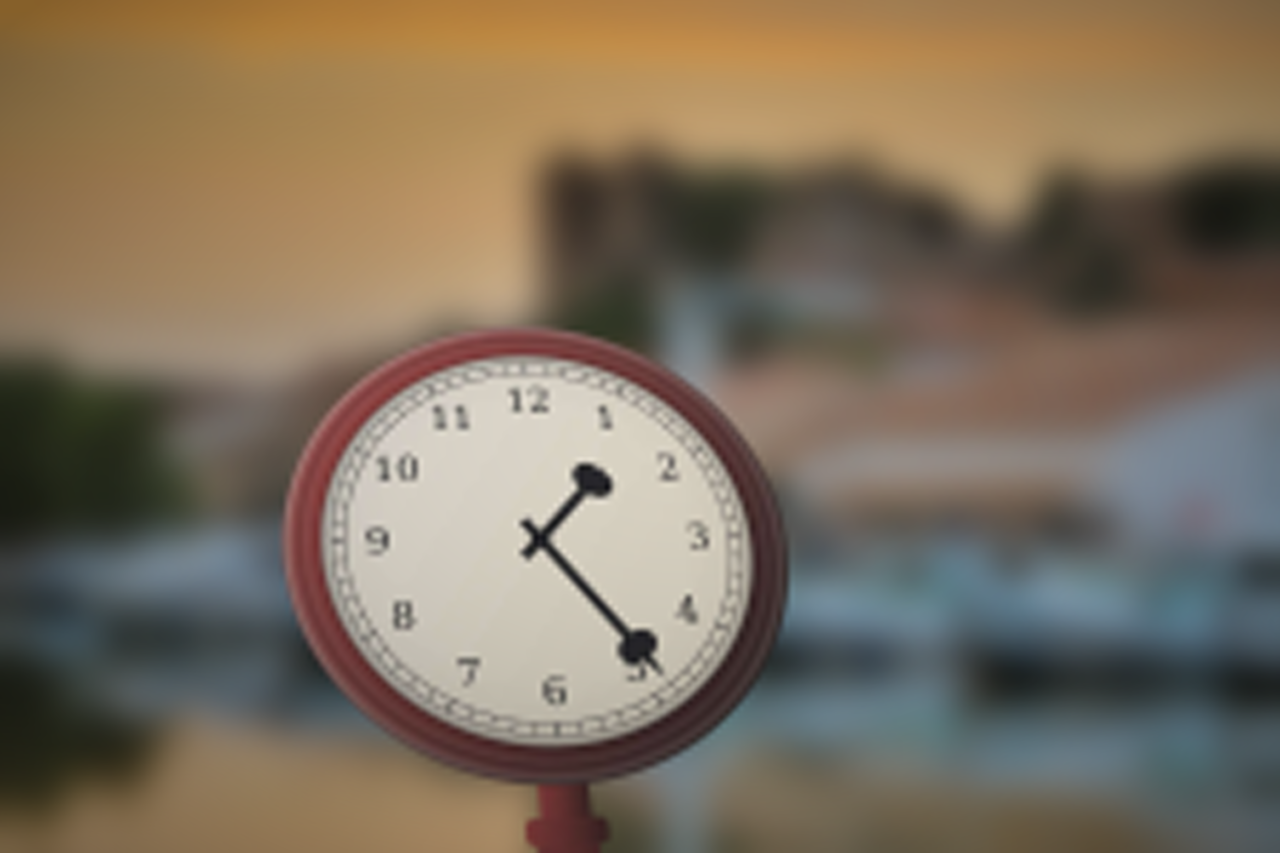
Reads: 1,24
